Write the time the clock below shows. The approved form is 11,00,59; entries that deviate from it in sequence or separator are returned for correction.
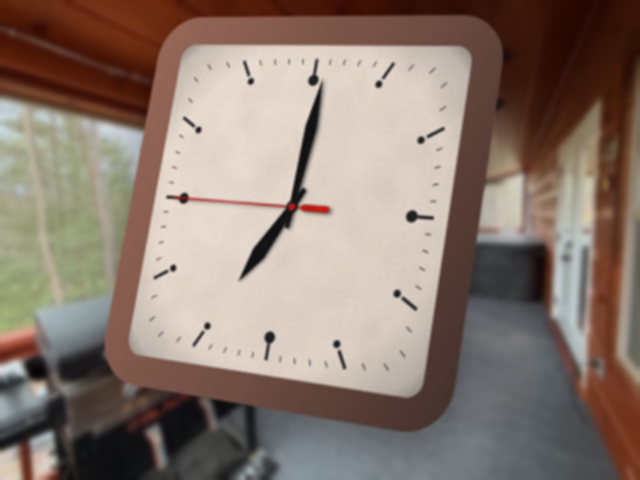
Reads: 7,00,45
